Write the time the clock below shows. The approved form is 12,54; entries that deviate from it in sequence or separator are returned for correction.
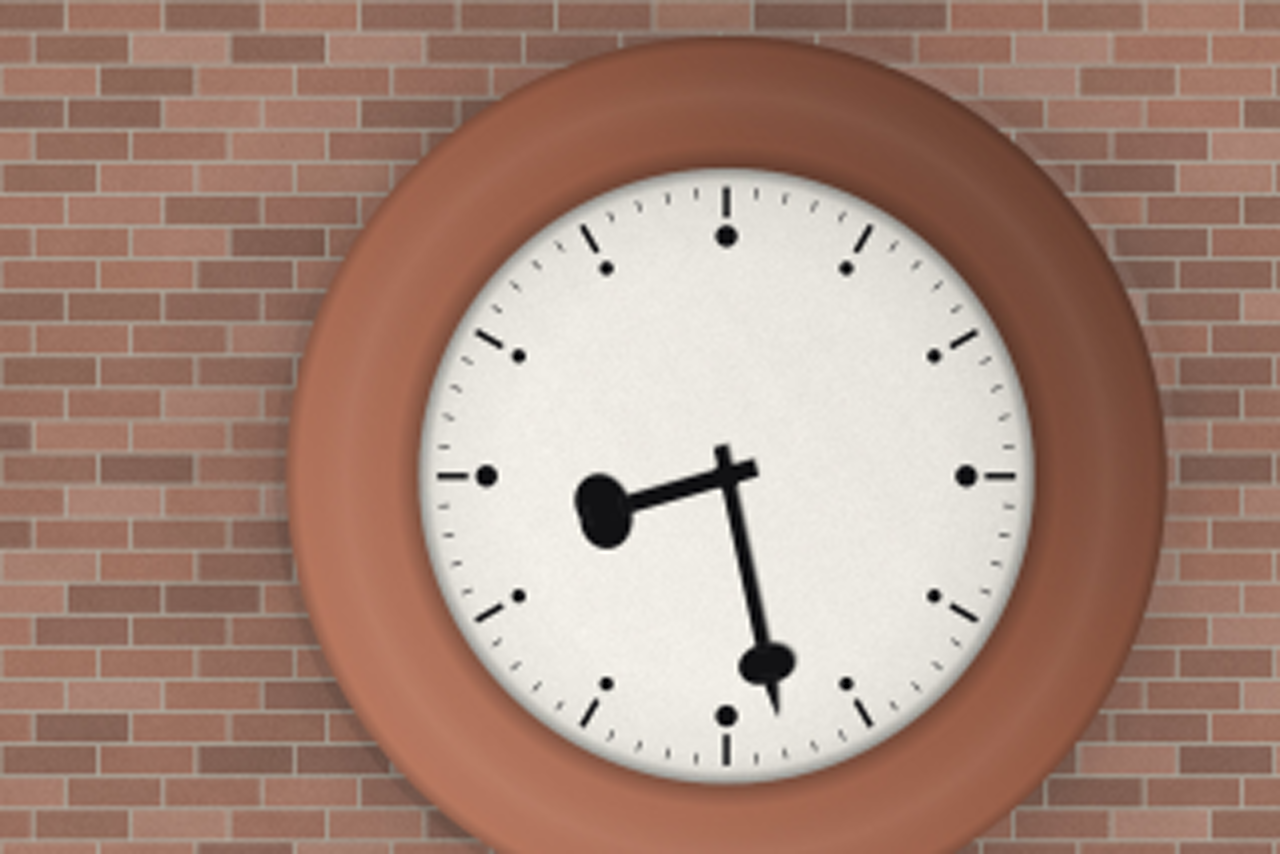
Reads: 8,28
